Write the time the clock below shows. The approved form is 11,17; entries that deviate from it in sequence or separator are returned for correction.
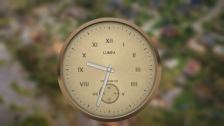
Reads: 9,33
